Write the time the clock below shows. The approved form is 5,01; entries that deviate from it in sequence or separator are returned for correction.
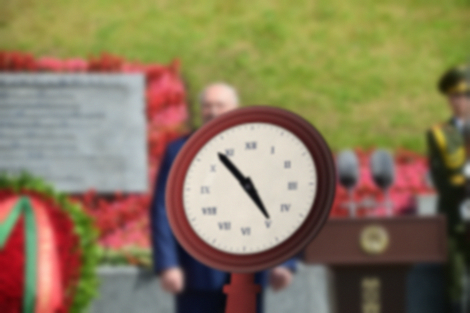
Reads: 4,53
